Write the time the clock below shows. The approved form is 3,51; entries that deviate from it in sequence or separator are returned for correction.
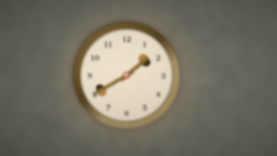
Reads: 1,40
